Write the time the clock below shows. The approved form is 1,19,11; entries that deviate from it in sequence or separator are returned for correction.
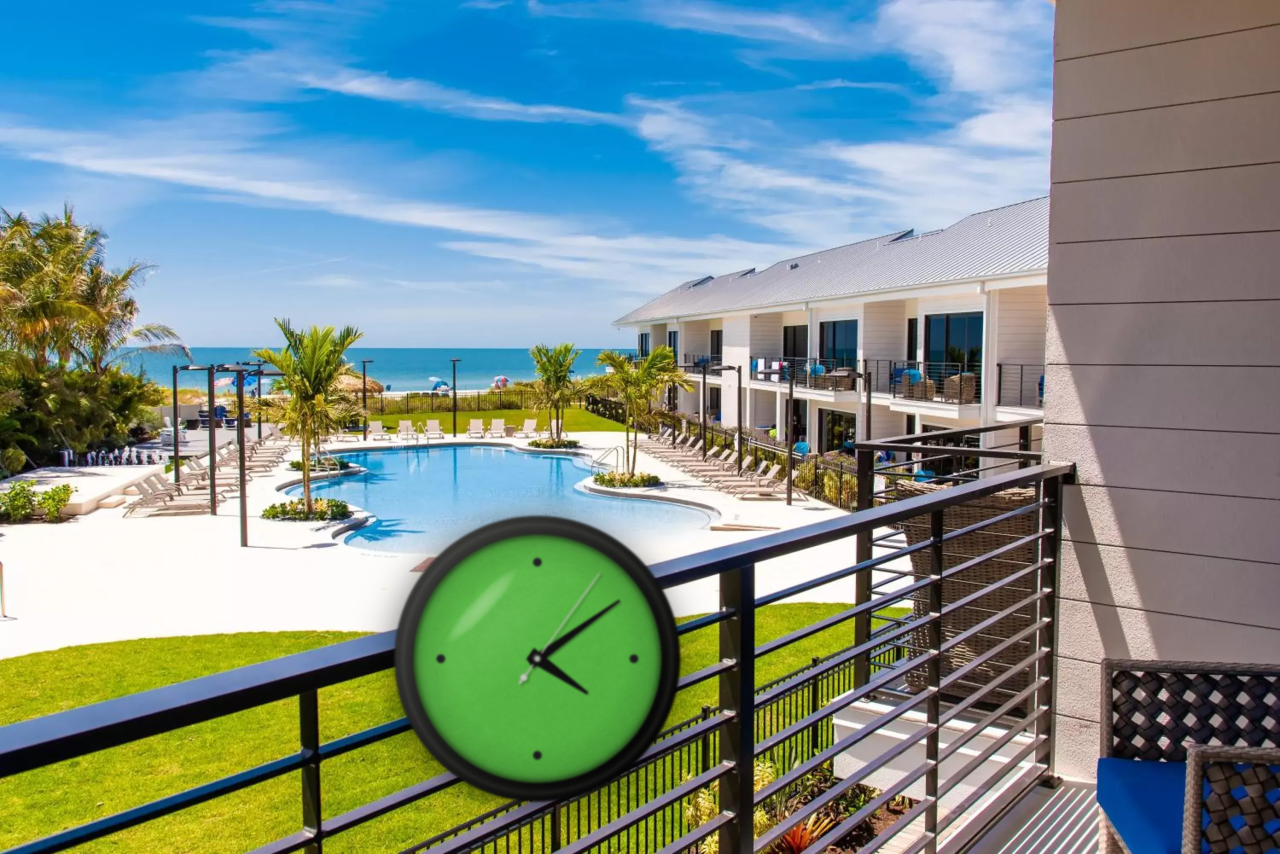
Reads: 4,09,06
